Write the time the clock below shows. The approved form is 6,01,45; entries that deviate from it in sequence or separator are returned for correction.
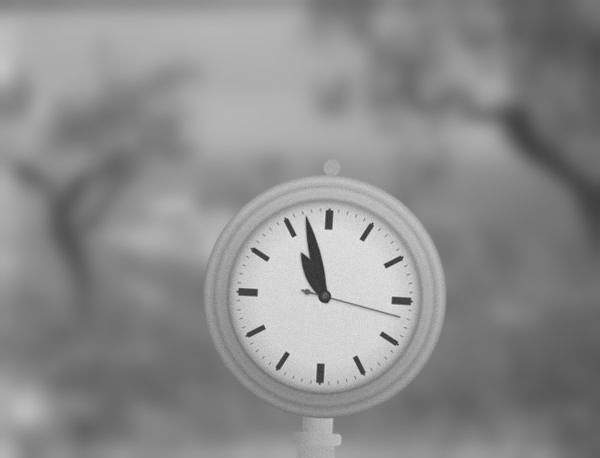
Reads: 10,57,17
